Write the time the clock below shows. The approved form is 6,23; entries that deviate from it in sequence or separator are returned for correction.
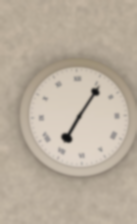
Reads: 7,06
